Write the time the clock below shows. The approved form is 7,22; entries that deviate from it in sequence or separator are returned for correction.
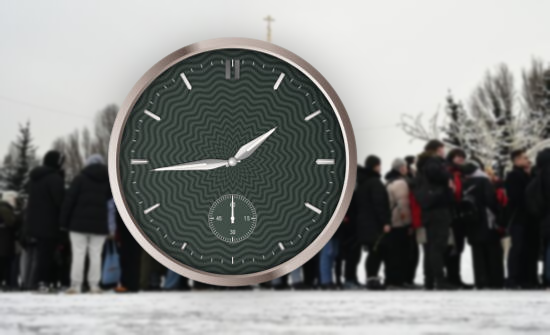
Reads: 1,44
